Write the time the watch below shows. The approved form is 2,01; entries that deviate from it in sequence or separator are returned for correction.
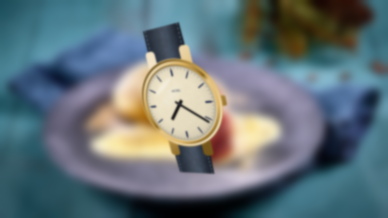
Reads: 7,21
